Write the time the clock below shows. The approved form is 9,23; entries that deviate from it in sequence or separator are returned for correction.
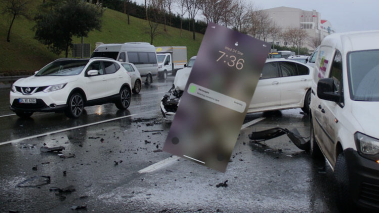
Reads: 7,36
